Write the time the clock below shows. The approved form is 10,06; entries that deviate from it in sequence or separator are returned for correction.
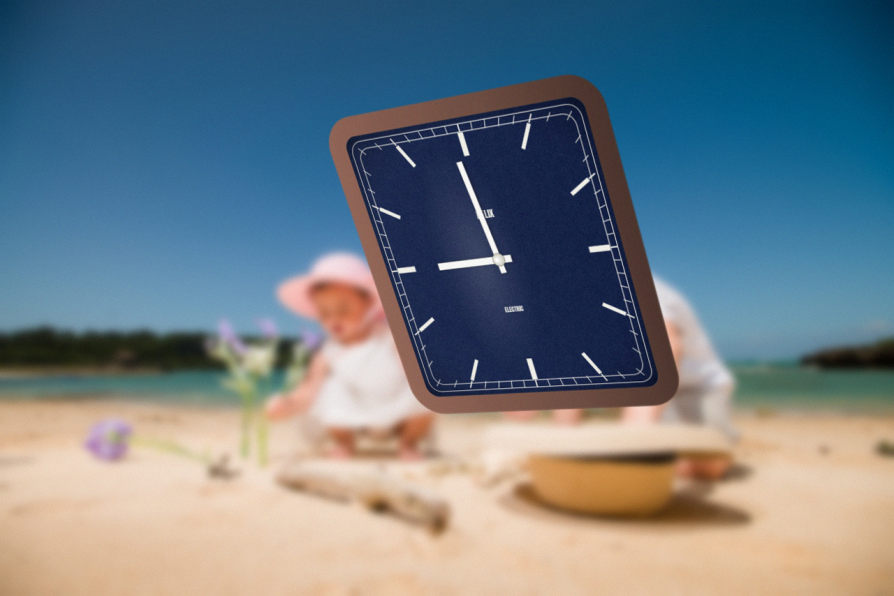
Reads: 8,59
